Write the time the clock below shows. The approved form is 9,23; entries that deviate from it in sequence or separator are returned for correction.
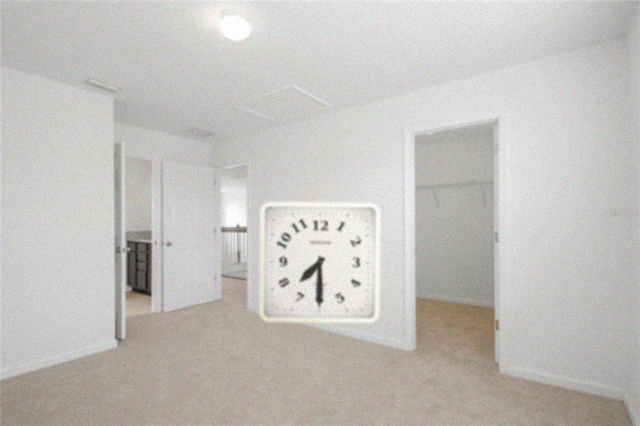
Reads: 7,30
